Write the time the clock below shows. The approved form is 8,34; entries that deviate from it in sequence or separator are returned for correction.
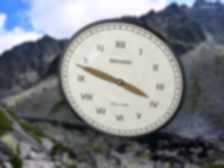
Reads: 3,48
